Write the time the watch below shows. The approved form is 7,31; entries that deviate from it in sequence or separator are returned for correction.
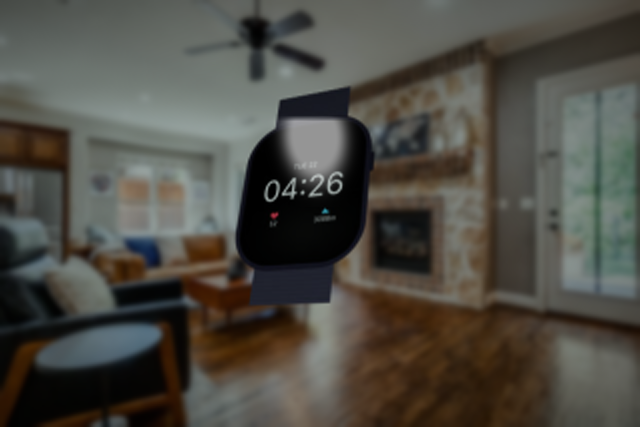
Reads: 4,26
